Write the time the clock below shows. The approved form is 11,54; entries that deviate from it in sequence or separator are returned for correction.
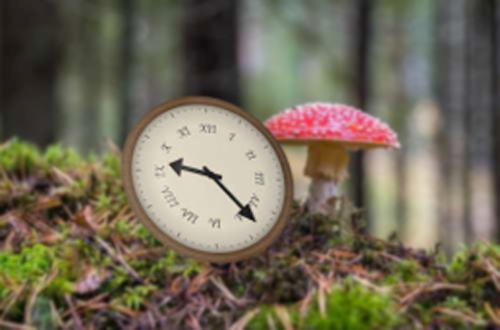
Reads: 9,23
